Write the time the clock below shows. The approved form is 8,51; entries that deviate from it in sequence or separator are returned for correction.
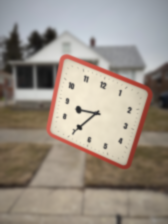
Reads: 8,35
